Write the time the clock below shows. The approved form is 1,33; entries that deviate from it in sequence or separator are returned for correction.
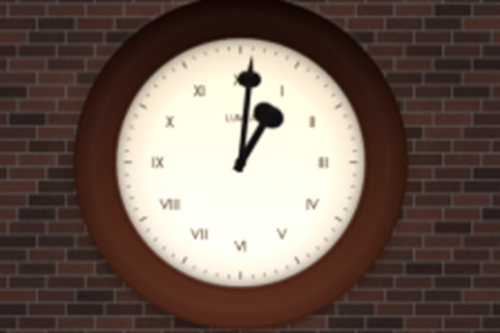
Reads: 1,01
